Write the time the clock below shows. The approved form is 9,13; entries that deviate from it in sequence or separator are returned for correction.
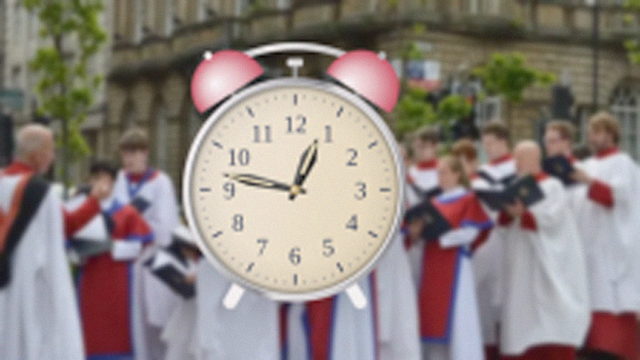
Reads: 12,47
